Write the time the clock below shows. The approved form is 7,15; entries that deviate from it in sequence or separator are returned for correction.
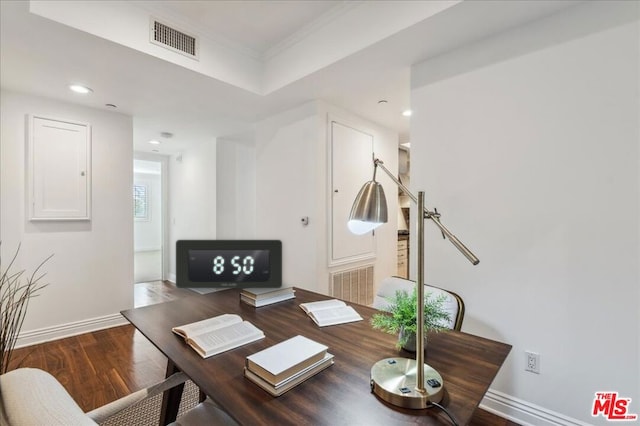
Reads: 8,50
